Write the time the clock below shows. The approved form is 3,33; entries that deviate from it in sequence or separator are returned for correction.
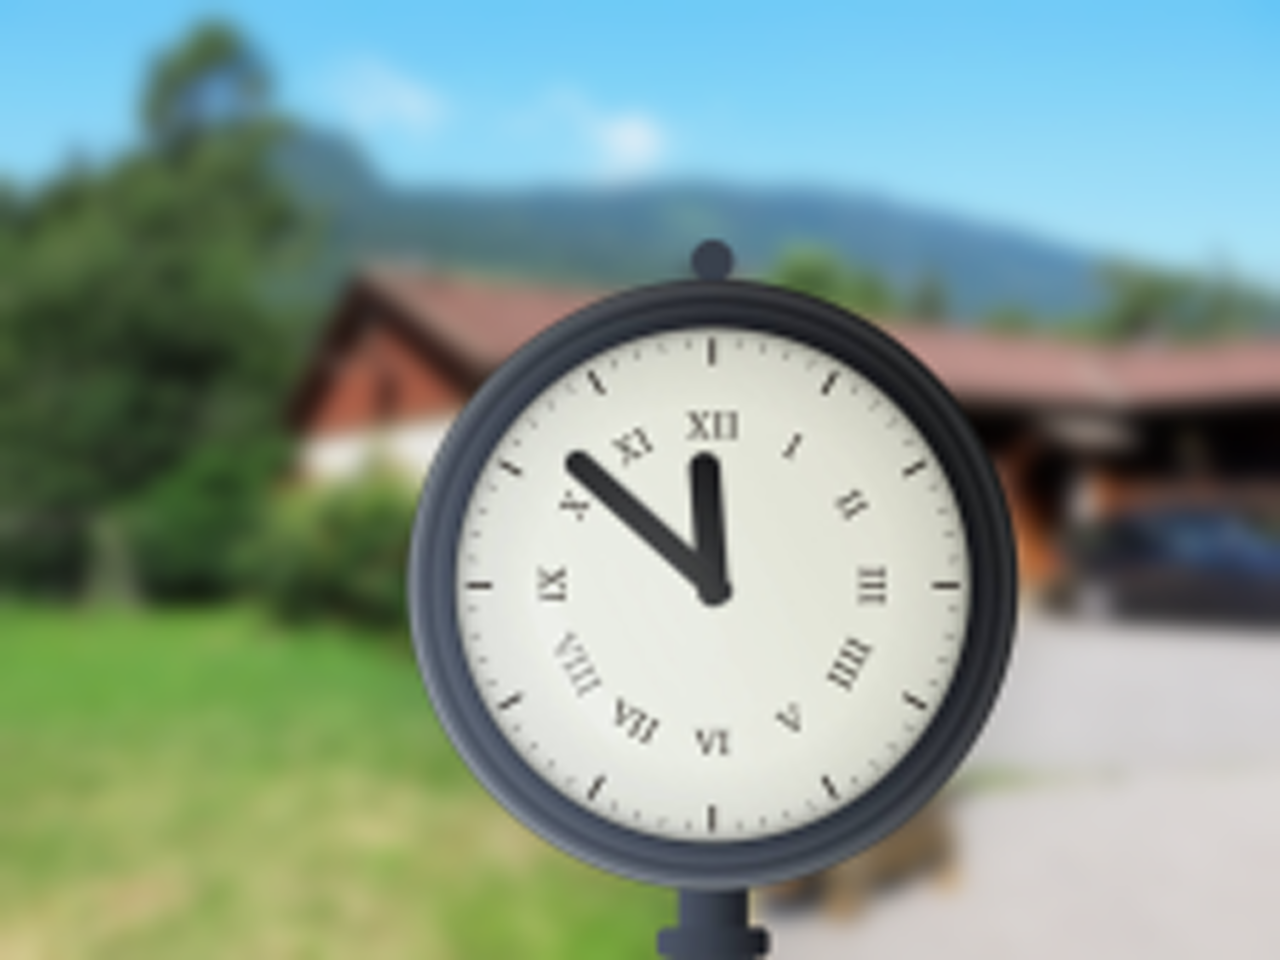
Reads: 11,52
